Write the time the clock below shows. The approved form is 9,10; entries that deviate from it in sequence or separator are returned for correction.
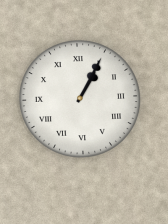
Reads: 1,05
